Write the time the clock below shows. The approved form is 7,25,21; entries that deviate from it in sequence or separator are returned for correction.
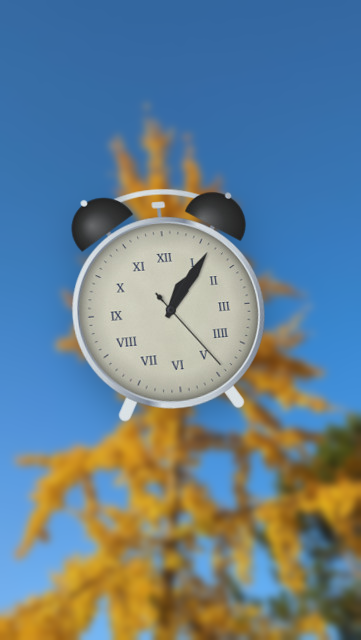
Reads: 1,06,24
